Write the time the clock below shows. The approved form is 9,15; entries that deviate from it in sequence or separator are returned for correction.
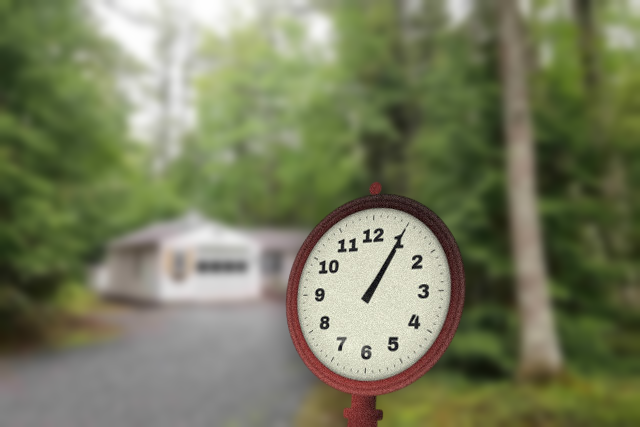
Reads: 1,05
